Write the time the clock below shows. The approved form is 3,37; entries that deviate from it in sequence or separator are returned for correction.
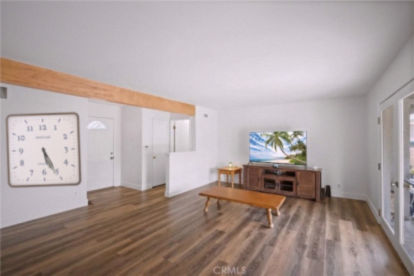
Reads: 5,26
